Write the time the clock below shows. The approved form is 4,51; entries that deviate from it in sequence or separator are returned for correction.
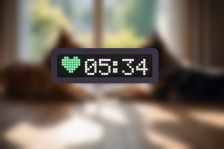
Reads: 5,34
